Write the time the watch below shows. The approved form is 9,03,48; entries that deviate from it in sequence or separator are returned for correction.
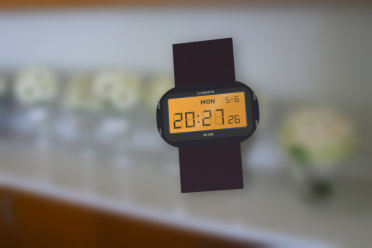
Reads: 20,27,26
